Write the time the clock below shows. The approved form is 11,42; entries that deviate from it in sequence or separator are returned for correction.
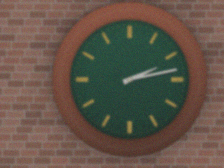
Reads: 2,13
